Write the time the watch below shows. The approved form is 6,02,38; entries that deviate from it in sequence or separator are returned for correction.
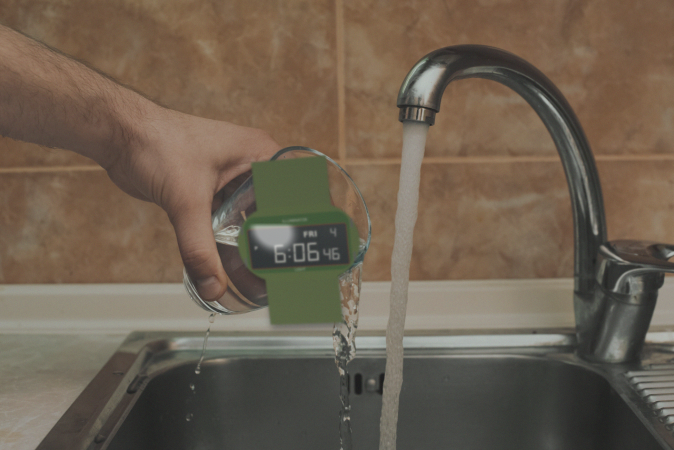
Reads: 6,06,46
